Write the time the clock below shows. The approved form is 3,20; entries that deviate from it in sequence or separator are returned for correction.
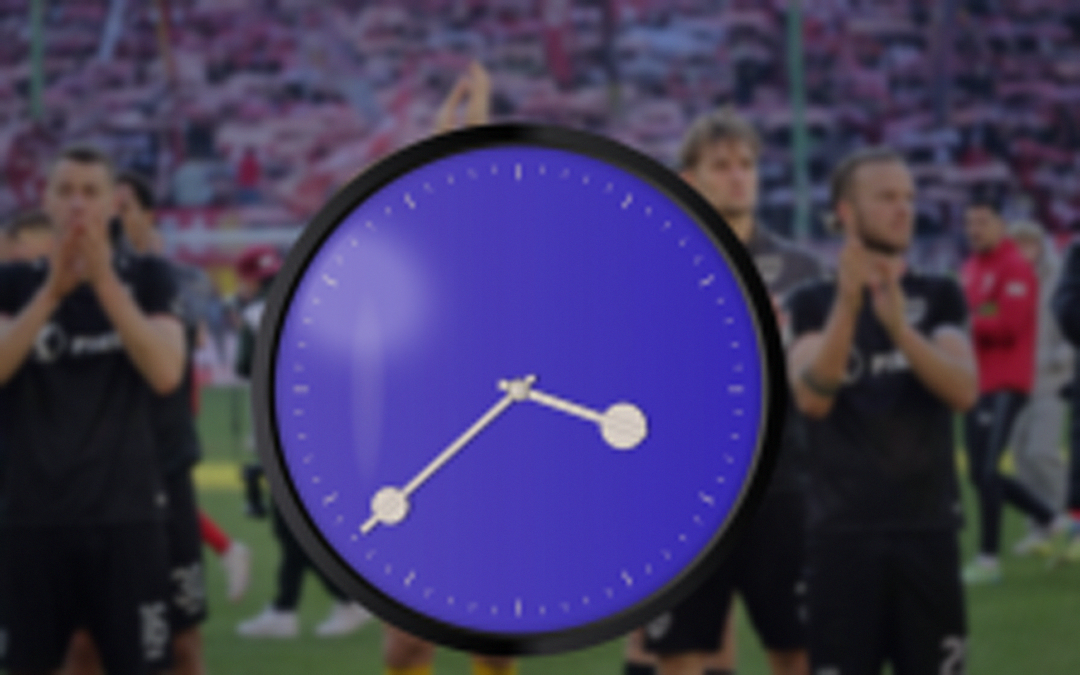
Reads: 3,38
